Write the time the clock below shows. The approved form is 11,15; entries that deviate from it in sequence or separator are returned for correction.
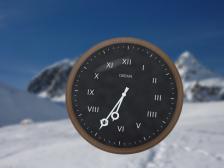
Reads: 6,35
